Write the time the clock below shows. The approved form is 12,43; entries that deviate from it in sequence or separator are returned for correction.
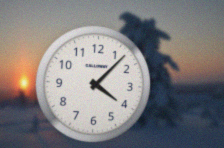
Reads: 4,07
